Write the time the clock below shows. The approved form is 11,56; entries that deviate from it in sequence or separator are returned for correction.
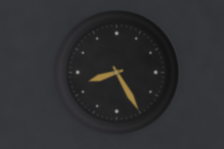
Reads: 8,25
